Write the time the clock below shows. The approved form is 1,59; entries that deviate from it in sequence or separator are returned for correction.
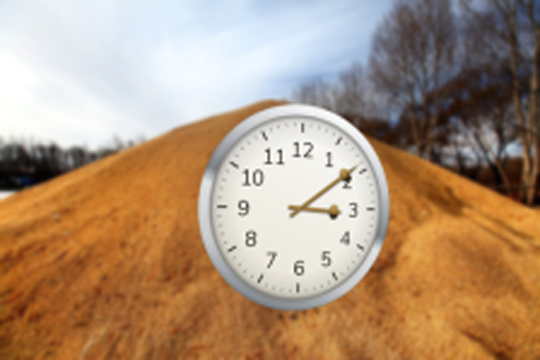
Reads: 3,09
